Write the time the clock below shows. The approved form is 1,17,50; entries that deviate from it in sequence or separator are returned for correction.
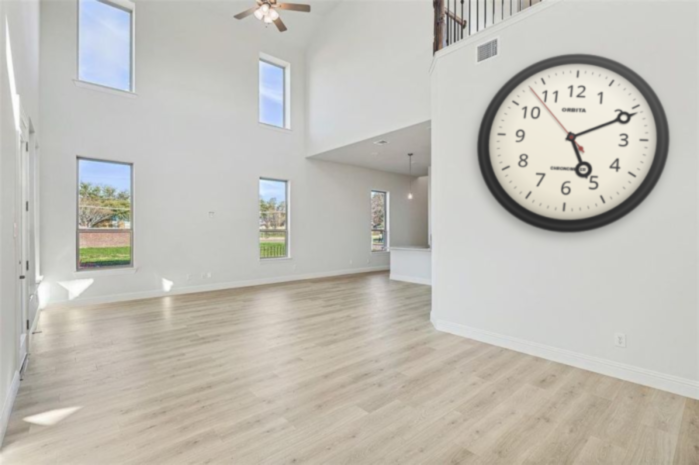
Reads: 5,10,53
